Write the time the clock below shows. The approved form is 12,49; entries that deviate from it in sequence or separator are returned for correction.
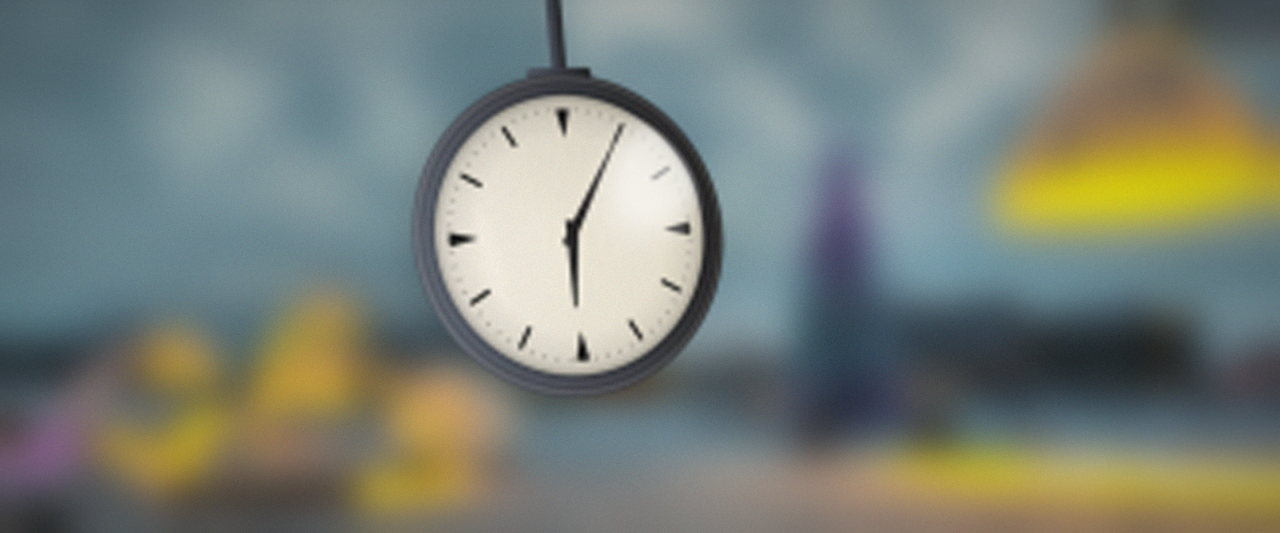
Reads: 6,05
